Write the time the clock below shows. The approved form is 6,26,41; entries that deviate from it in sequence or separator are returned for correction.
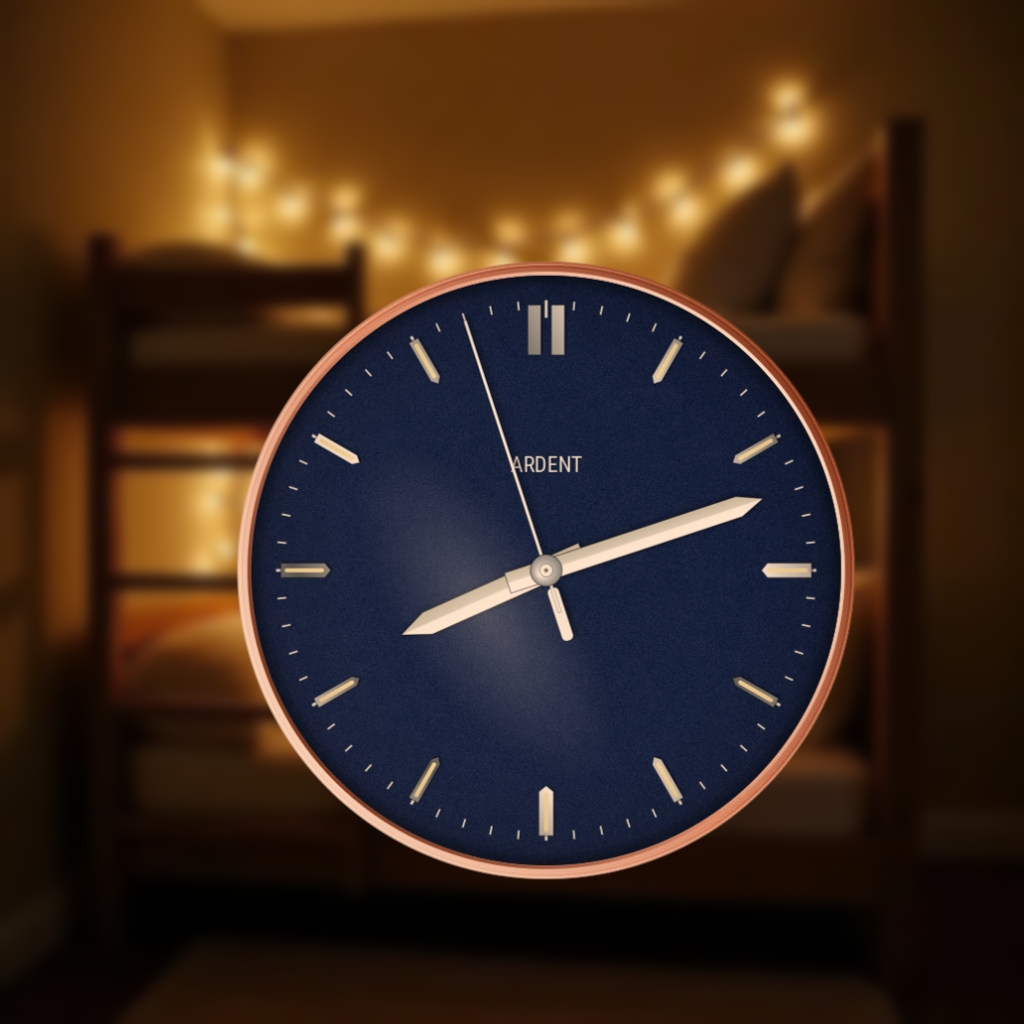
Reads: 8,11,57
